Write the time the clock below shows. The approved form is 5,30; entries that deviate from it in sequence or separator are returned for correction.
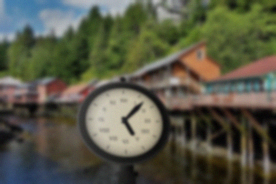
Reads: 5,07
